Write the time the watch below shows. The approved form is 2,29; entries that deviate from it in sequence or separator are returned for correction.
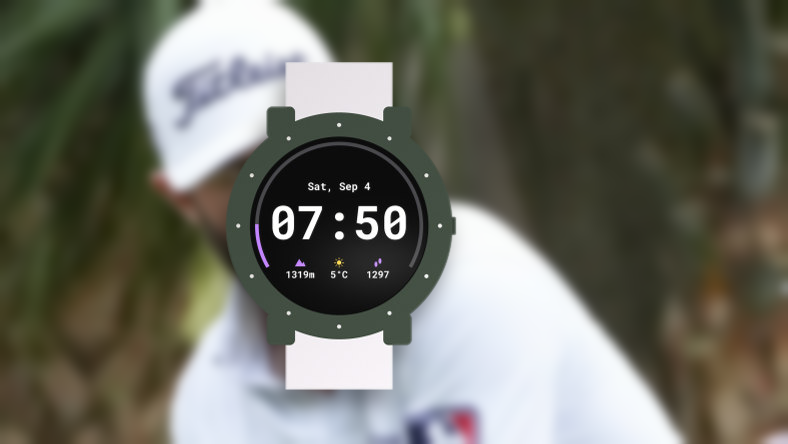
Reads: 7,50
